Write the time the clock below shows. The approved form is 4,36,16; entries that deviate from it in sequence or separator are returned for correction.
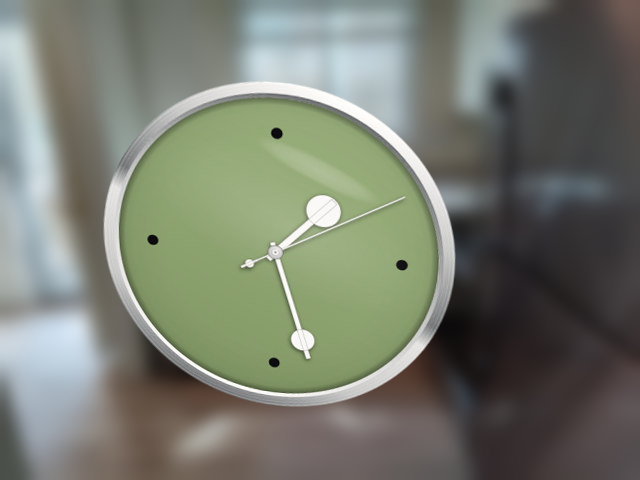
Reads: 1,27,10
